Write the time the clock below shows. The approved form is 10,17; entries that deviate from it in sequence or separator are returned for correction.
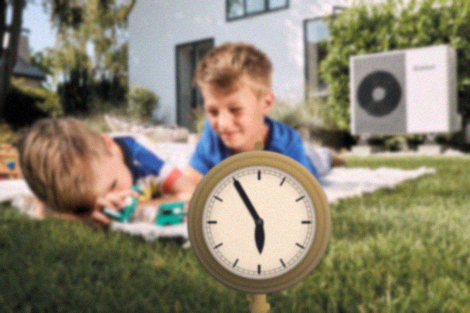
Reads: 5,55
